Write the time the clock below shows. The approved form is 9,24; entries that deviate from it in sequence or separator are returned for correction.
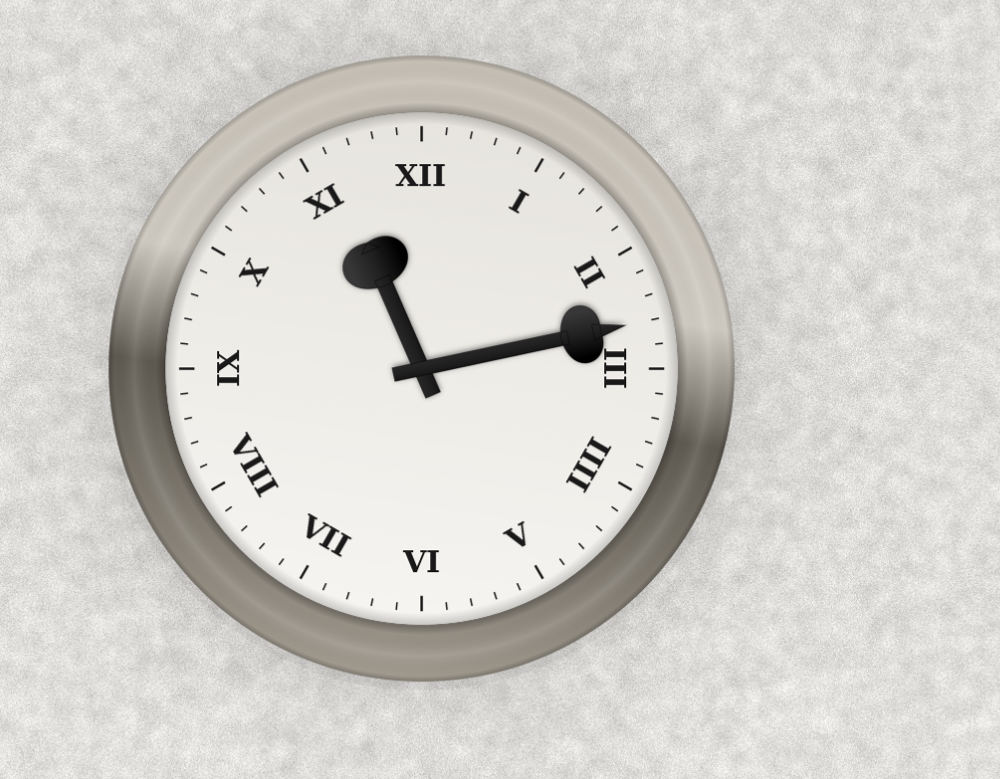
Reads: 11,13
